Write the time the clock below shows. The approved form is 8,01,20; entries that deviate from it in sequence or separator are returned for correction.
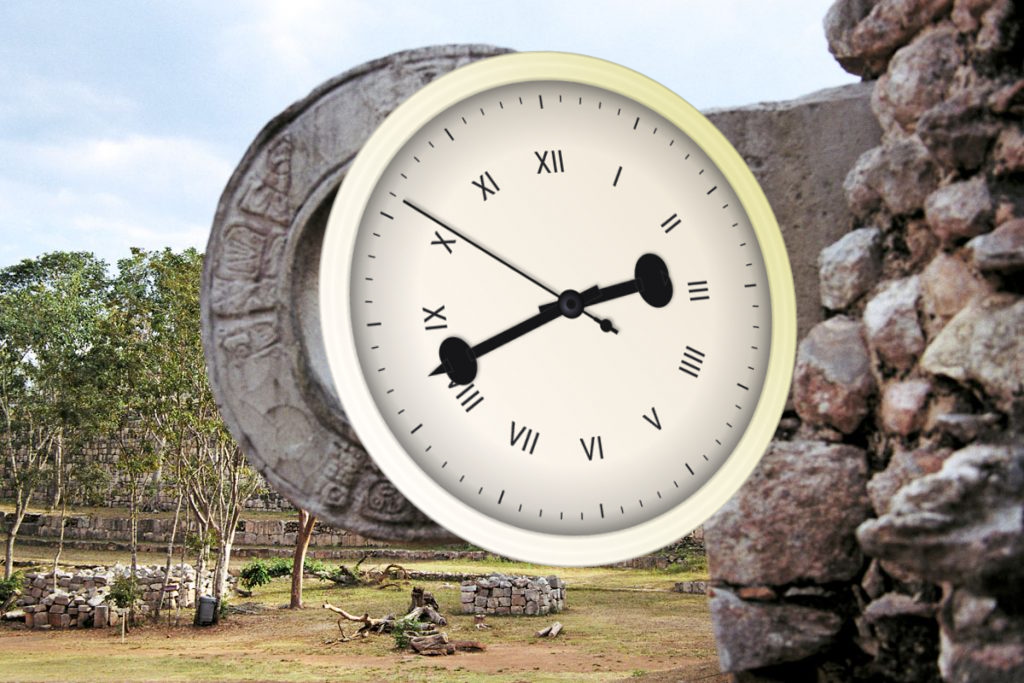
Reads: 2,41,51
